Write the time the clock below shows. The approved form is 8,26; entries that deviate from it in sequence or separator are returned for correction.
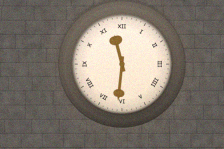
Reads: 11,31
